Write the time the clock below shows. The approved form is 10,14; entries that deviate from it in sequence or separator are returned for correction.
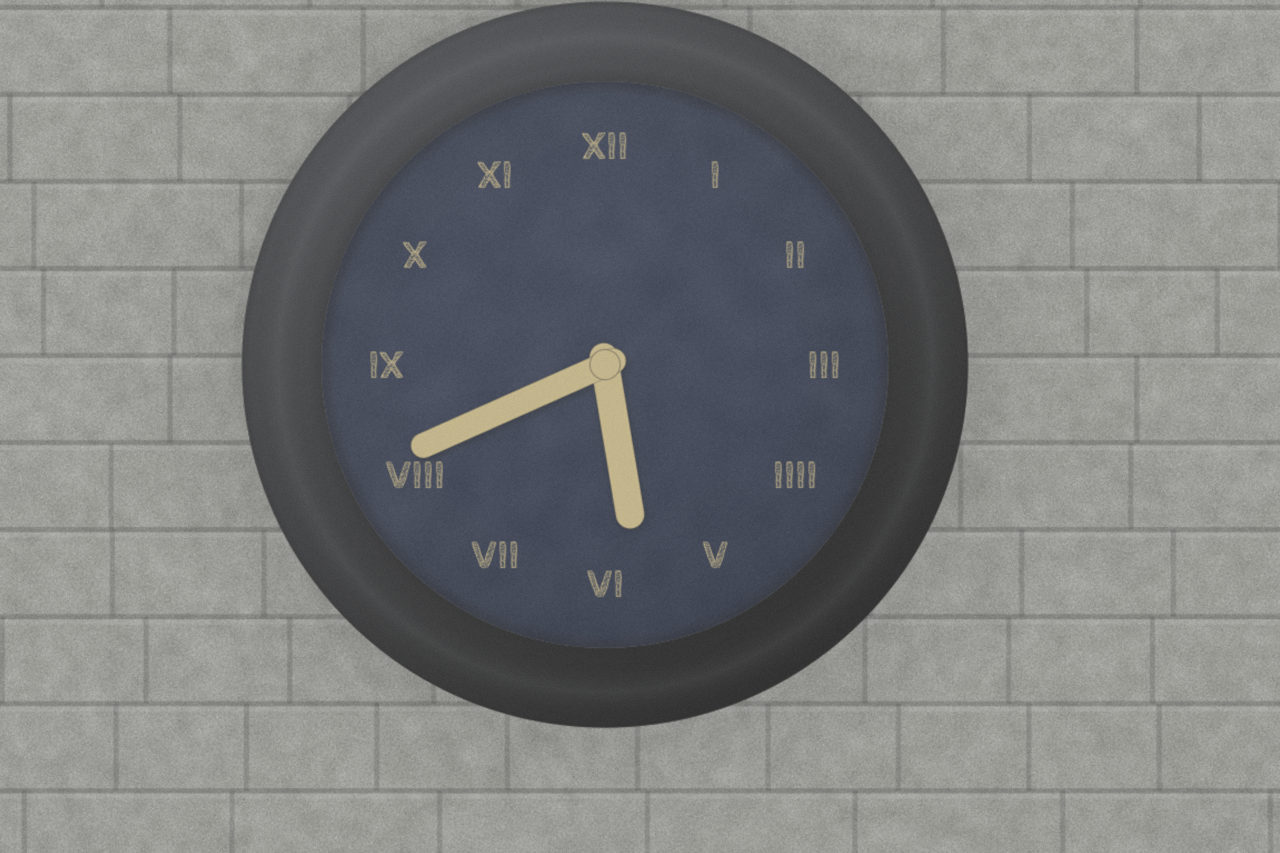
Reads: 5,41
